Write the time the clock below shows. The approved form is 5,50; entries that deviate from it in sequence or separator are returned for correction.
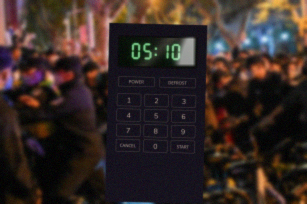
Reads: 5,10
